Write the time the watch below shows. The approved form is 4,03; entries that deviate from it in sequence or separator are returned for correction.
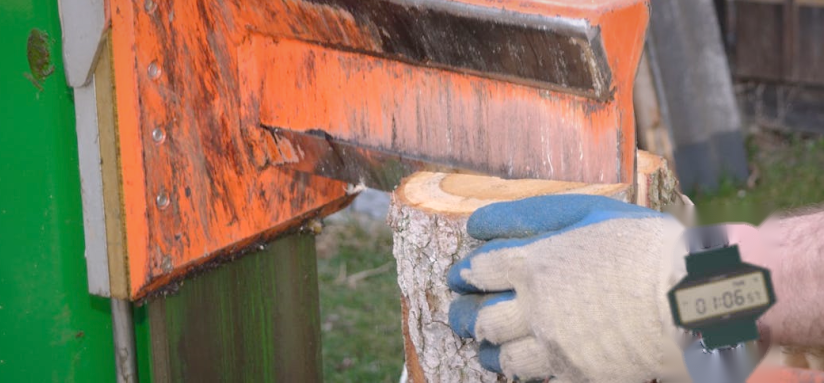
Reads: 1,06
